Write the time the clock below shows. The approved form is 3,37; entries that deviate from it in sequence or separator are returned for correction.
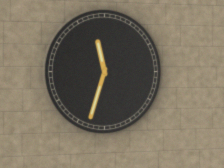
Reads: 11,33
